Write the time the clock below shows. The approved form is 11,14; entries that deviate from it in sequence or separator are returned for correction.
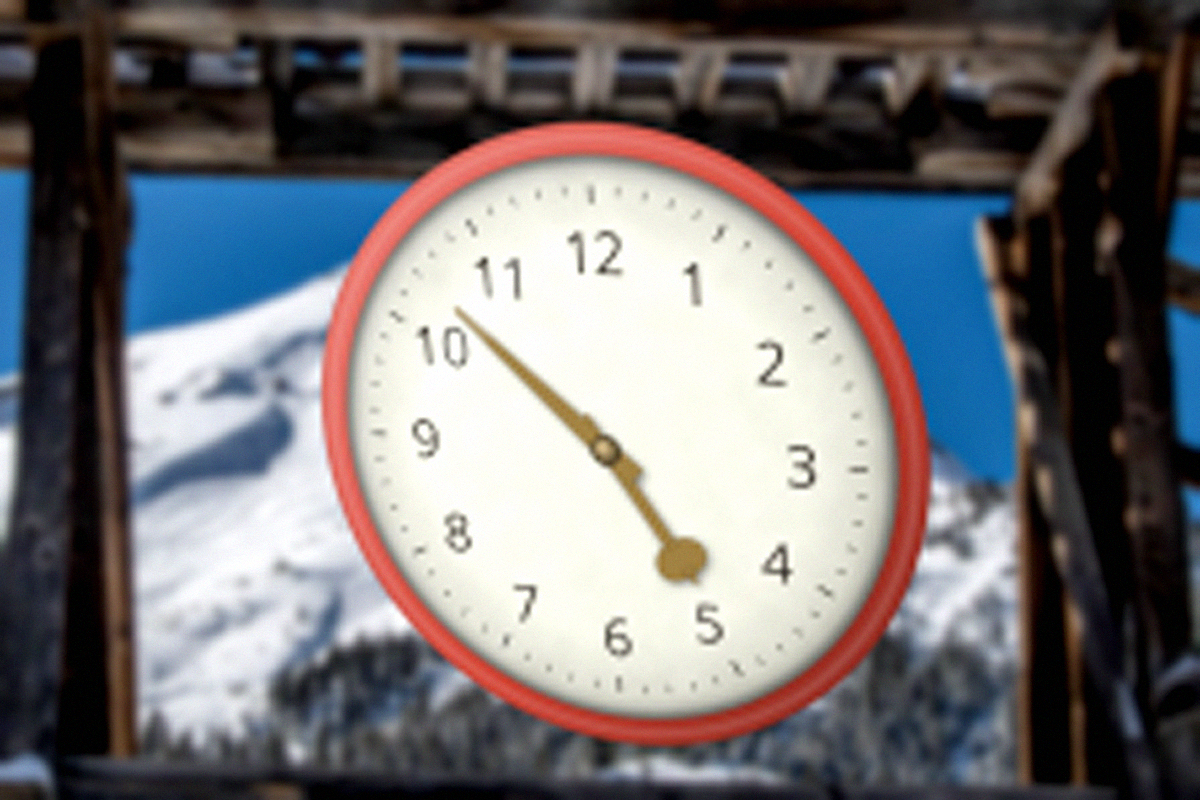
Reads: 4,52
